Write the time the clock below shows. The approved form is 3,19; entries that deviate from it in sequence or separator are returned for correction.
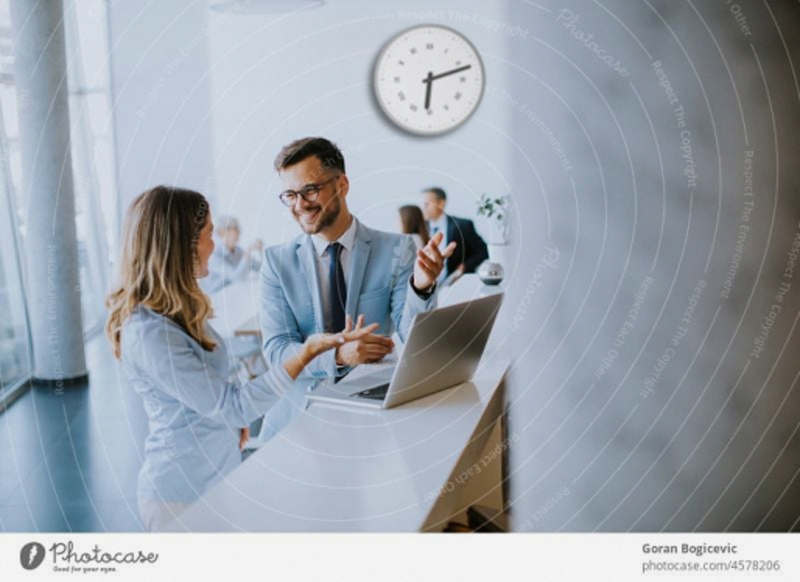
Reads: 6,12
